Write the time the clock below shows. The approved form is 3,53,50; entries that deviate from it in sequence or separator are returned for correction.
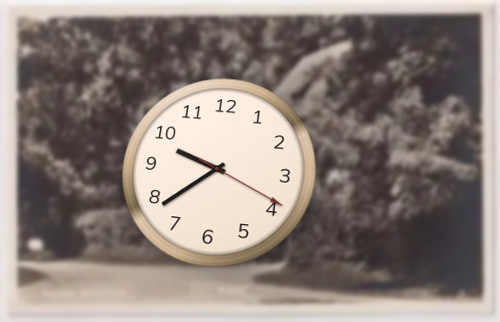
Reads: 9,38,19
